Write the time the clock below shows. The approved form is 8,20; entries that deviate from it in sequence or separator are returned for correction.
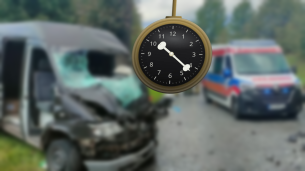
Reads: 10,22
